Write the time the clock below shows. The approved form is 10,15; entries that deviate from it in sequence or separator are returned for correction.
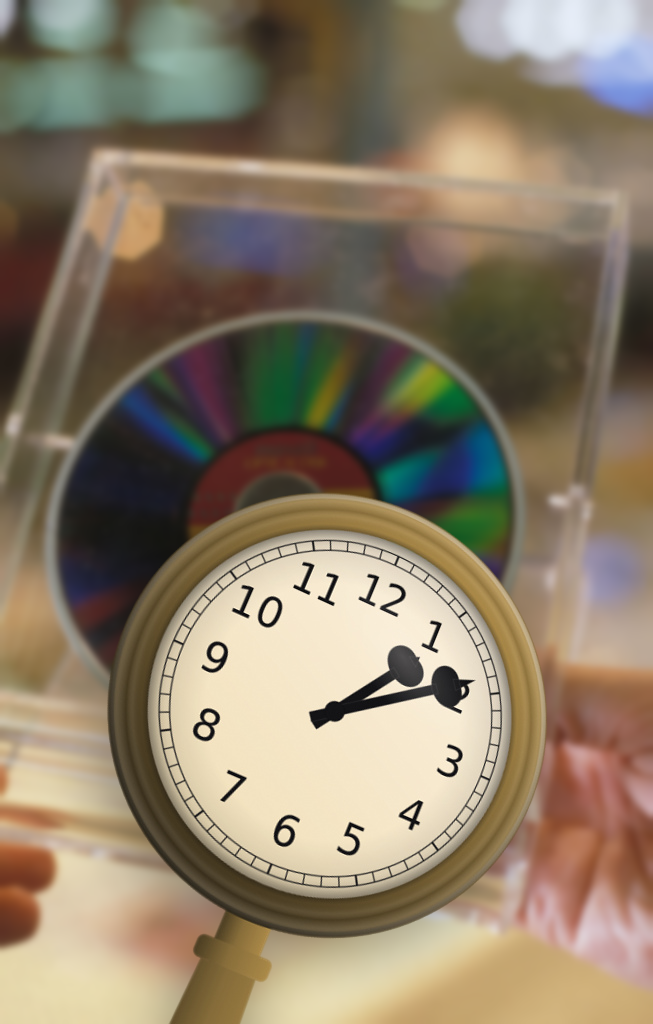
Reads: 1,09
